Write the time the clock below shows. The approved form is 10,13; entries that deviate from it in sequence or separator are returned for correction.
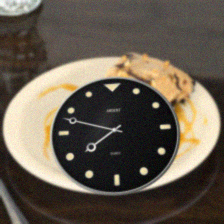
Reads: 7,48
